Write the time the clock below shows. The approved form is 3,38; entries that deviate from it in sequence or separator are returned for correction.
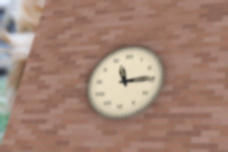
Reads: 11,14
